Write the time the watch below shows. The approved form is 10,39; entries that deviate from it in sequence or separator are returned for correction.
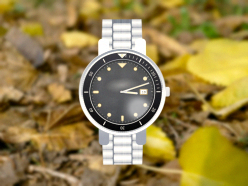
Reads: 3,12
